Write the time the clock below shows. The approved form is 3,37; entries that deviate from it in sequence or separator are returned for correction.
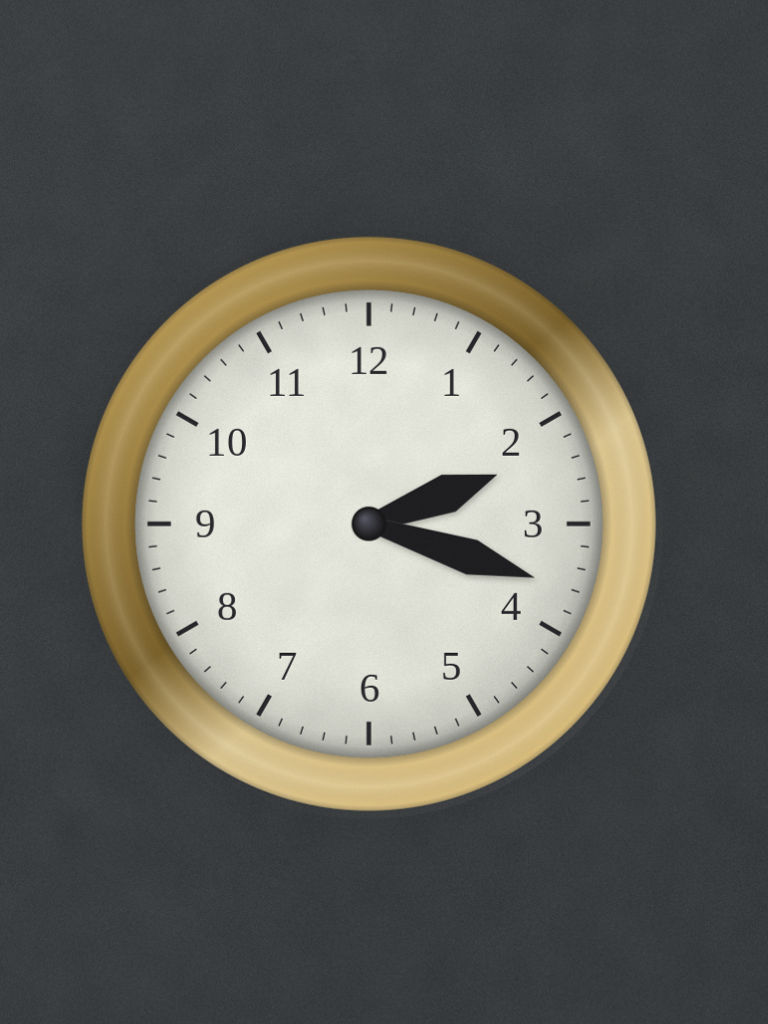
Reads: 2,18
